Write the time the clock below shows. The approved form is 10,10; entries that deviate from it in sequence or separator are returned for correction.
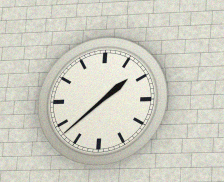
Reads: 1,38
